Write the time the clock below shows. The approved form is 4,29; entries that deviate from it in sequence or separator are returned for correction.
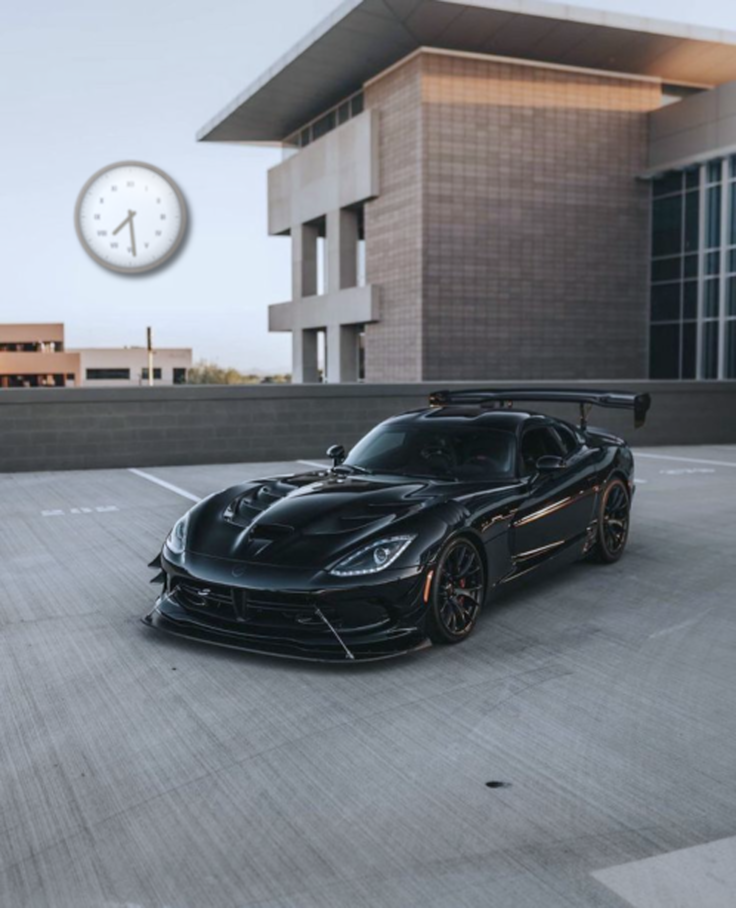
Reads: 7,29
